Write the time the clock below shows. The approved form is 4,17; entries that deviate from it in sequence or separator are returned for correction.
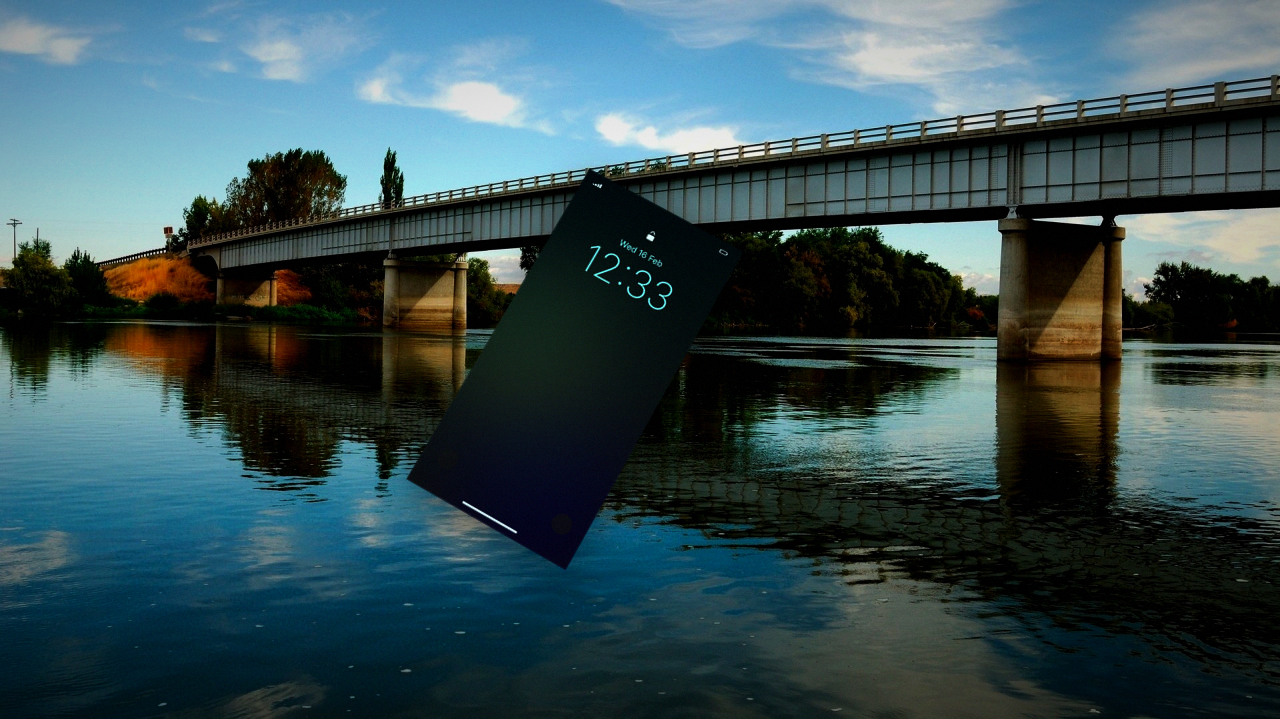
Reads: 12,33
